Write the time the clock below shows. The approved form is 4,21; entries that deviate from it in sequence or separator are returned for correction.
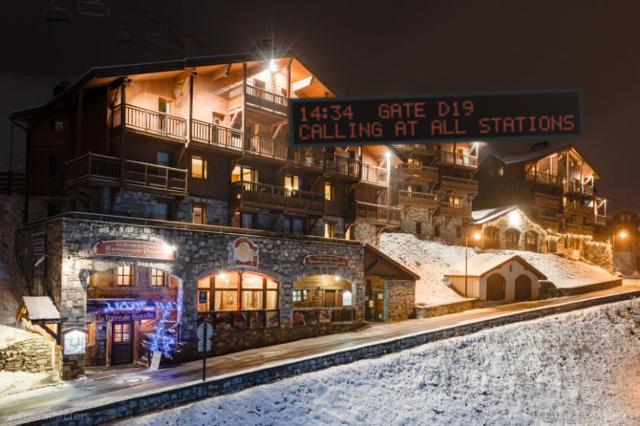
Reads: 14,34
